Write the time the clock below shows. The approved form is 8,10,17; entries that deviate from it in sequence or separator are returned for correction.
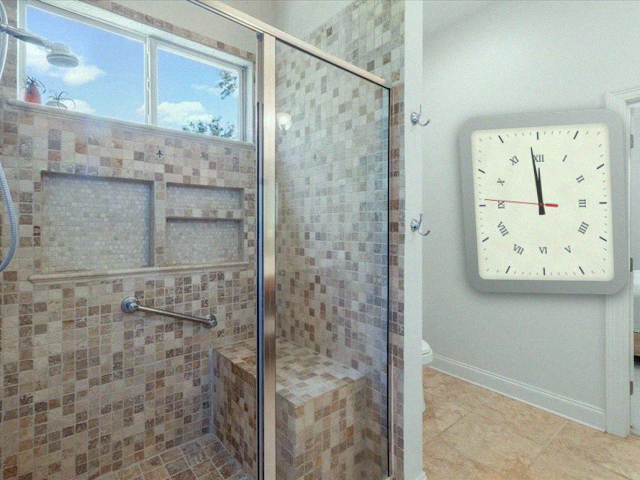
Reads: 11,58,46
